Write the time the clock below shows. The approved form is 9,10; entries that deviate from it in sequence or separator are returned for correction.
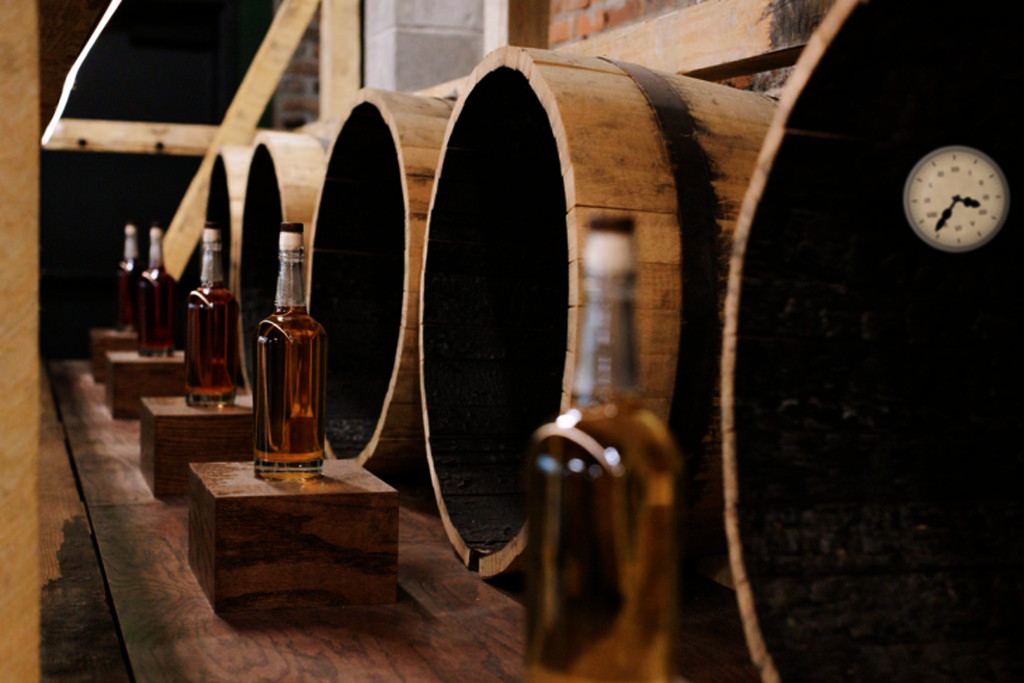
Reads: 3,36
